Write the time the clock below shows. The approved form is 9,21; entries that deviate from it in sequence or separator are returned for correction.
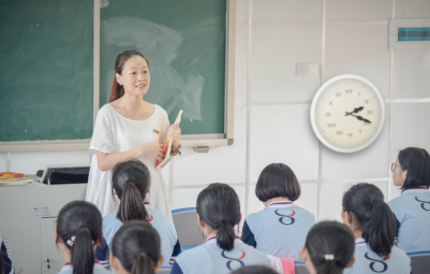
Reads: 2,19
